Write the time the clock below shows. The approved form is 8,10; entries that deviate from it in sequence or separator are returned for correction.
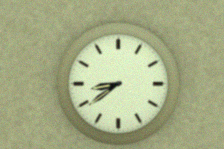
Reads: 8,39
